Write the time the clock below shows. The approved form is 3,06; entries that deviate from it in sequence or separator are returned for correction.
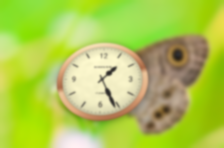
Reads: 1,26
